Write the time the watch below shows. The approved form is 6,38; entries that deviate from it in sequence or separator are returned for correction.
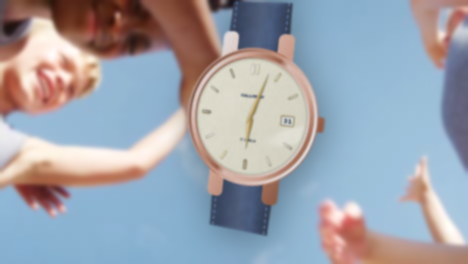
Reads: 6,03
